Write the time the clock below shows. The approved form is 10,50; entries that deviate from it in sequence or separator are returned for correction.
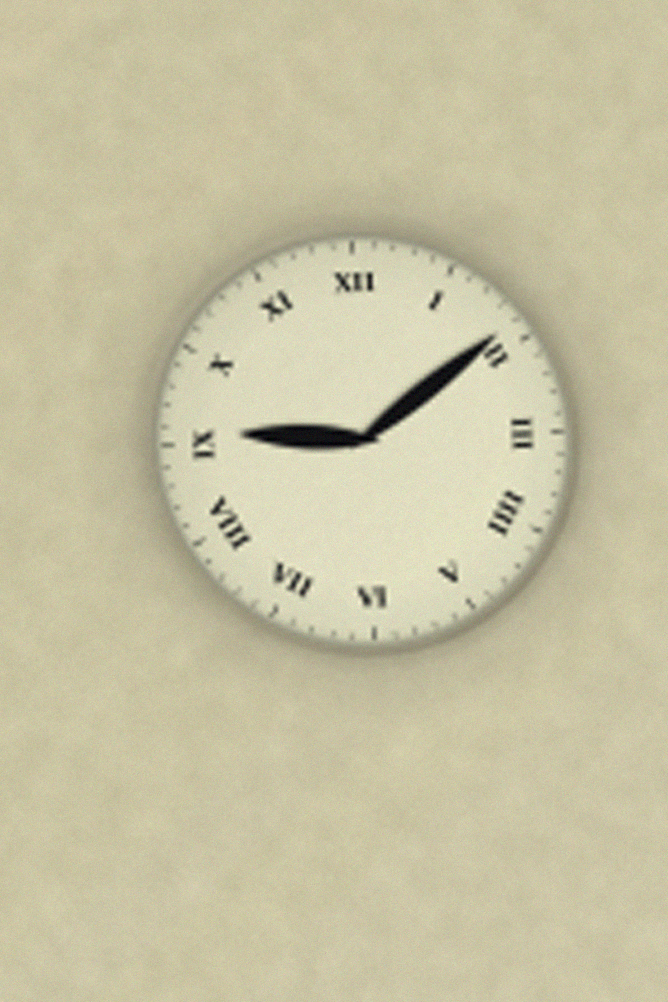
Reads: 9,09
